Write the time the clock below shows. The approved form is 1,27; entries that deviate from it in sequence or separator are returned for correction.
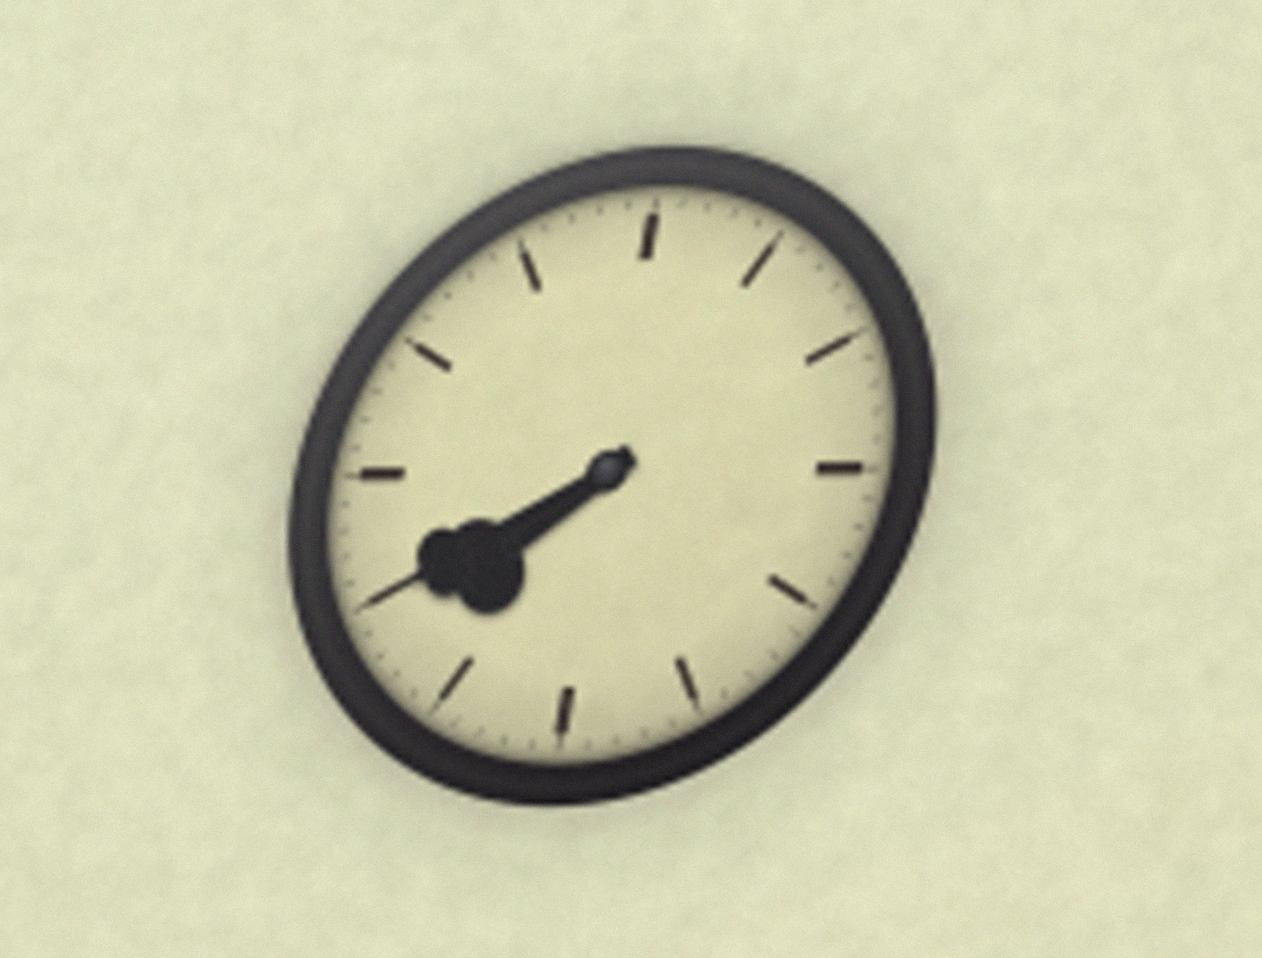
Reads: 7,40
